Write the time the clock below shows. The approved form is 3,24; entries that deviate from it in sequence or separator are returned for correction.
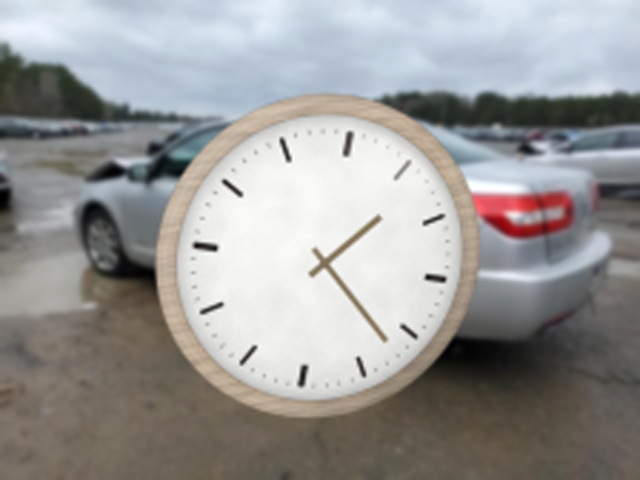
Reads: 1,22
